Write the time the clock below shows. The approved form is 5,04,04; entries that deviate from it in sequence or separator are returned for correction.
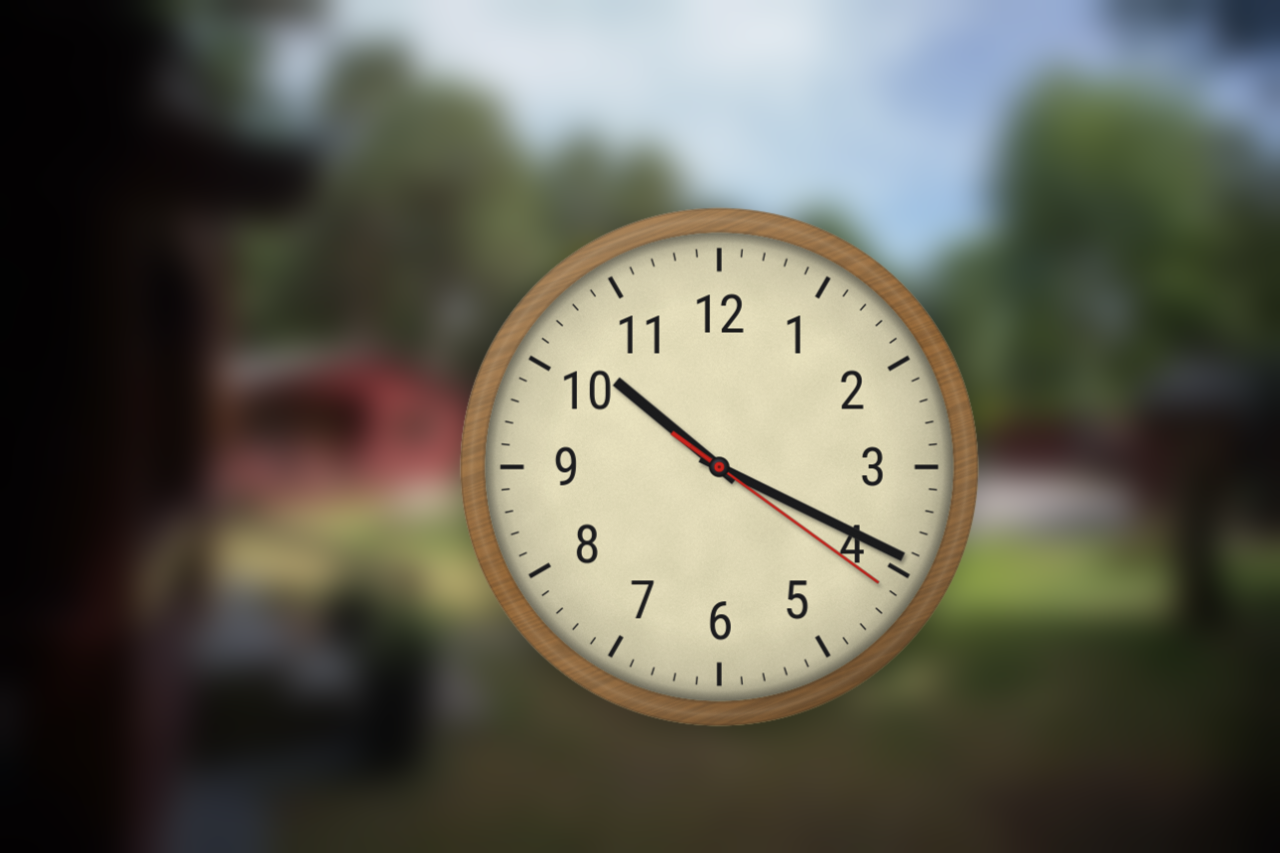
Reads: 10,19,21
